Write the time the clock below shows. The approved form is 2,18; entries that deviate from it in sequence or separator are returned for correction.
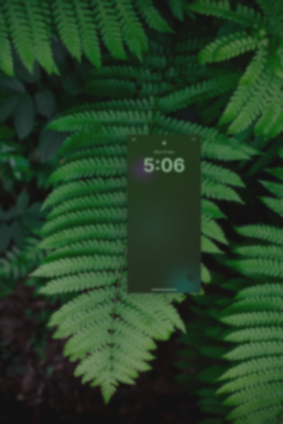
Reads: 5,06
